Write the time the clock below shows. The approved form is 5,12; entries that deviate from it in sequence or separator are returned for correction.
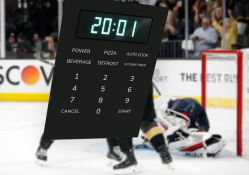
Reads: 20,01
